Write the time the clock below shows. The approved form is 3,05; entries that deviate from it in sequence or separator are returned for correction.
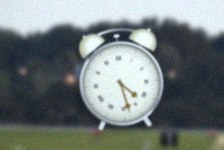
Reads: 4,28
